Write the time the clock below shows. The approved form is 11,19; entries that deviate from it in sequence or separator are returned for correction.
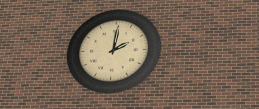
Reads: 2,01
